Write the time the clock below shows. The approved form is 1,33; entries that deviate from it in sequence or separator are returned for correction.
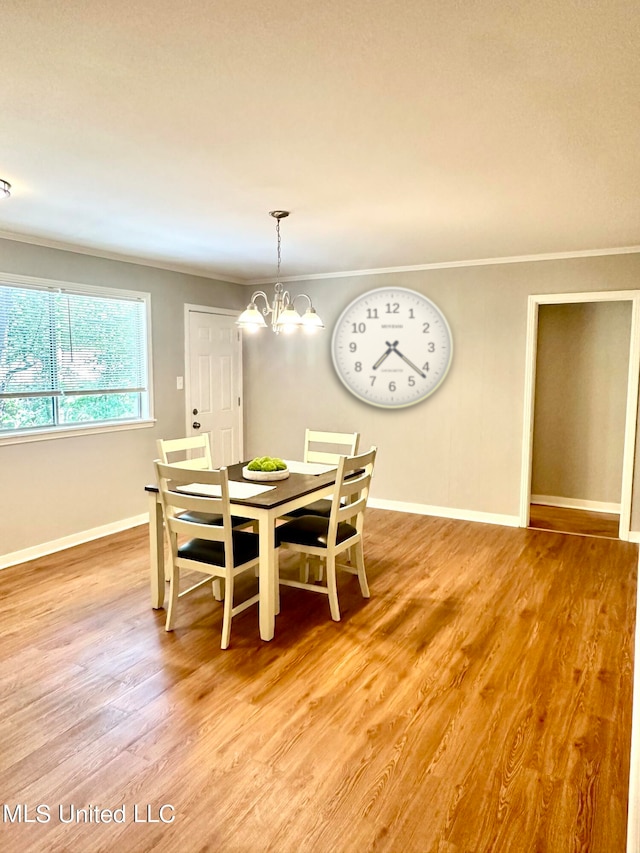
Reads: 7,22
